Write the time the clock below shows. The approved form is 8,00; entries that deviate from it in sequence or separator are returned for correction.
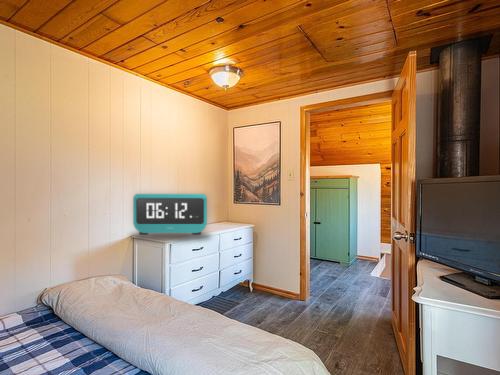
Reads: 6,12
